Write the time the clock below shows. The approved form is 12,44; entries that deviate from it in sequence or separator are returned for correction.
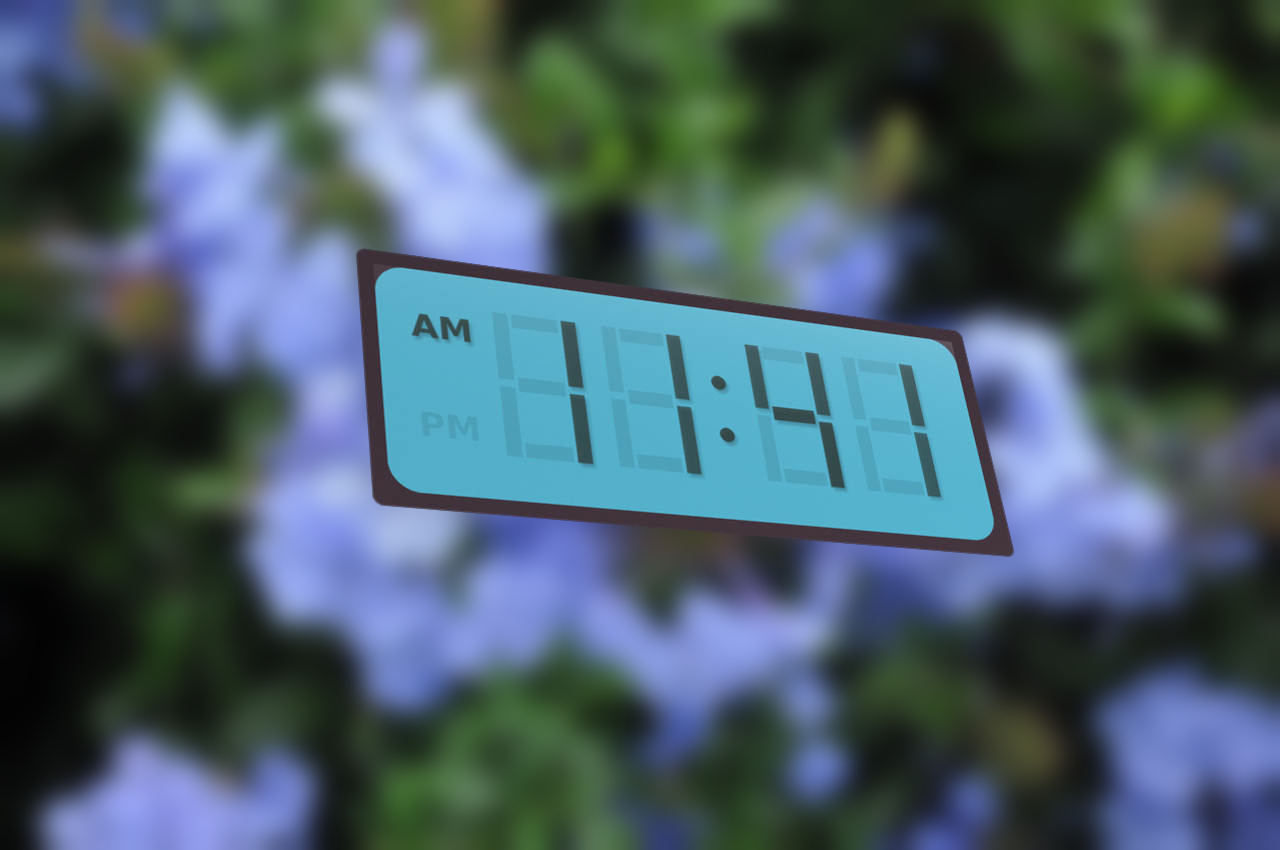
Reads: 11,41
